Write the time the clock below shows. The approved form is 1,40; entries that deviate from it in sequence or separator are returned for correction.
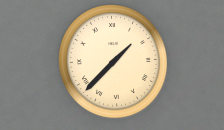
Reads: 1,38
